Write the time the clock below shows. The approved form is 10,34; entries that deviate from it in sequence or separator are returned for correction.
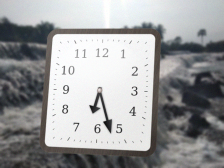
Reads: 6,27
